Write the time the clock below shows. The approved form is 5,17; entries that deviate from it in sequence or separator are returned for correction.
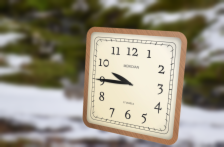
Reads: 9,45
